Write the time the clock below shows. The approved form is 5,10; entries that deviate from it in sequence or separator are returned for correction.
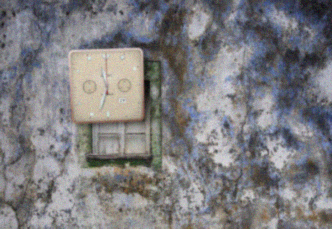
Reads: 11,33
